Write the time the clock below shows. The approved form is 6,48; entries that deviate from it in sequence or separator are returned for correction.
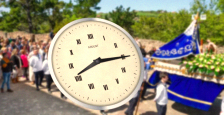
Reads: 8,15
